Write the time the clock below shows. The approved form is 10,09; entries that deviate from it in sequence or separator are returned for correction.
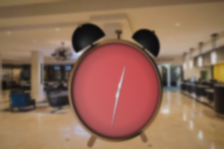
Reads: 12,32
